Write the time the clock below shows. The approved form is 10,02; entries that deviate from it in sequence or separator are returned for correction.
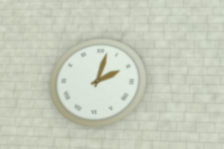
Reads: 2,02
